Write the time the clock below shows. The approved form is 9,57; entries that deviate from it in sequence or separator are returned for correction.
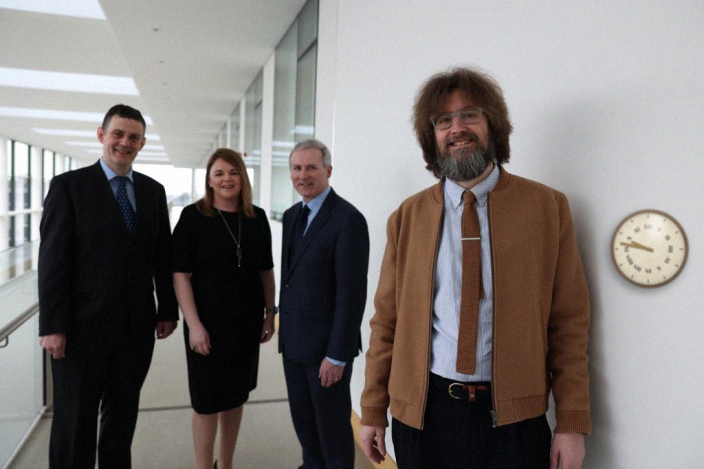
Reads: 9,47
